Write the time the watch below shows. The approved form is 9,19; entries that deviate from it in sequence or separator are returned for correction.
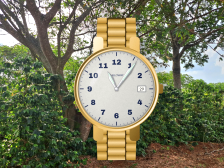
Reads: 11,06
